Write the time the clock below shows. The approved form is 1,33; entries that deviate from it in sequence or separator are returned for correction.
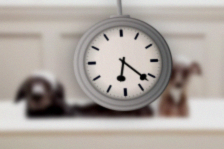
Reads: 6,22
